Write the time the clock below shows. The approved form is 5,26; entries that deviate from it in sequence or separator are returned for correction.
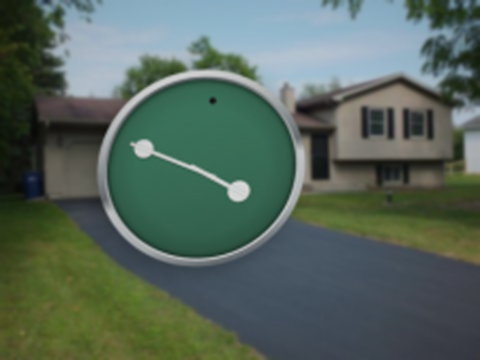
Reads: 3,48
